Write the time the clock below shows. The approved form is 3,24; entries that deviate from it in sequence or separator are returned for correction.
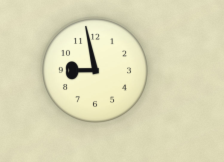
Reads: 8,58
